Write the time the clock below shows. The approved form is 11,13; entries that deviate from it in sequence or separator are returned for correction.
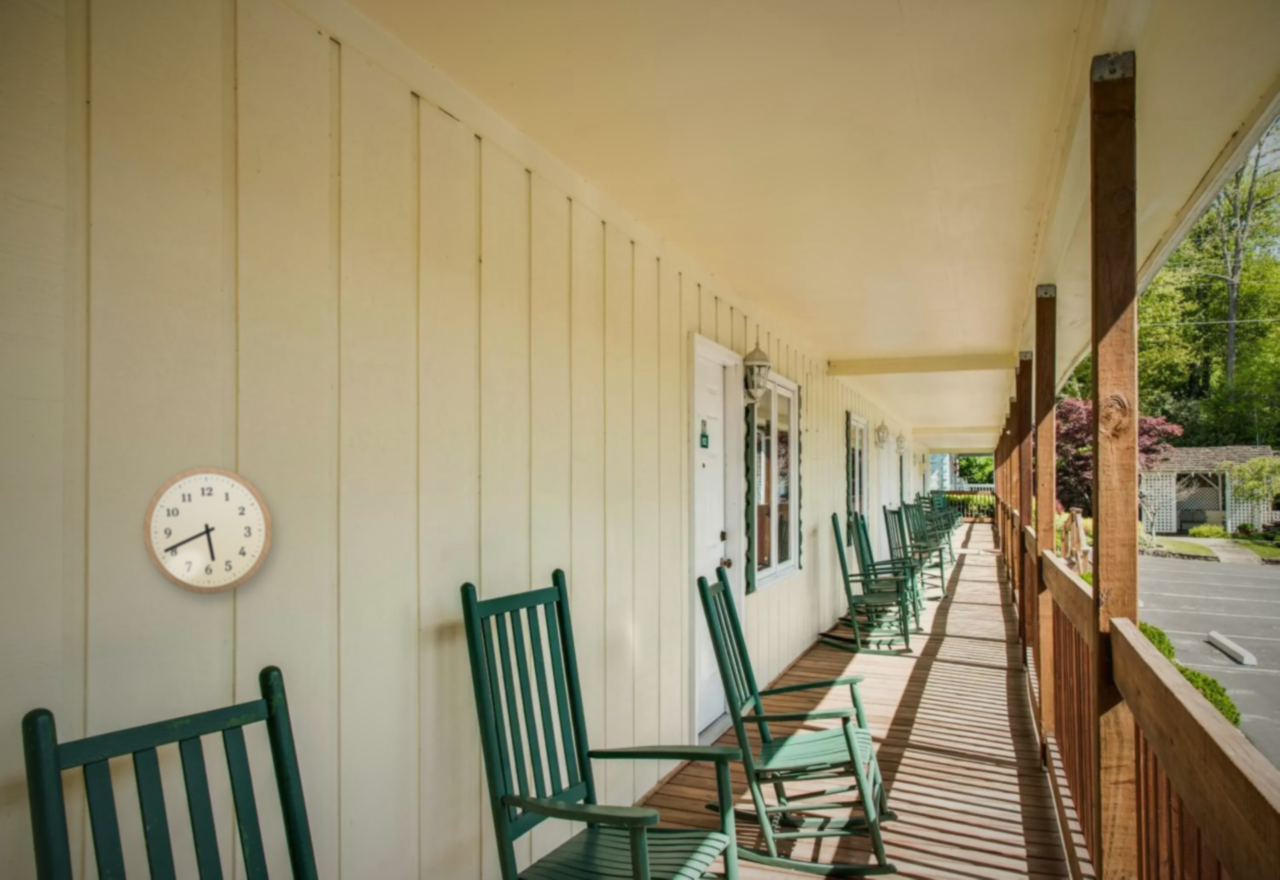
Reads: 5,41
